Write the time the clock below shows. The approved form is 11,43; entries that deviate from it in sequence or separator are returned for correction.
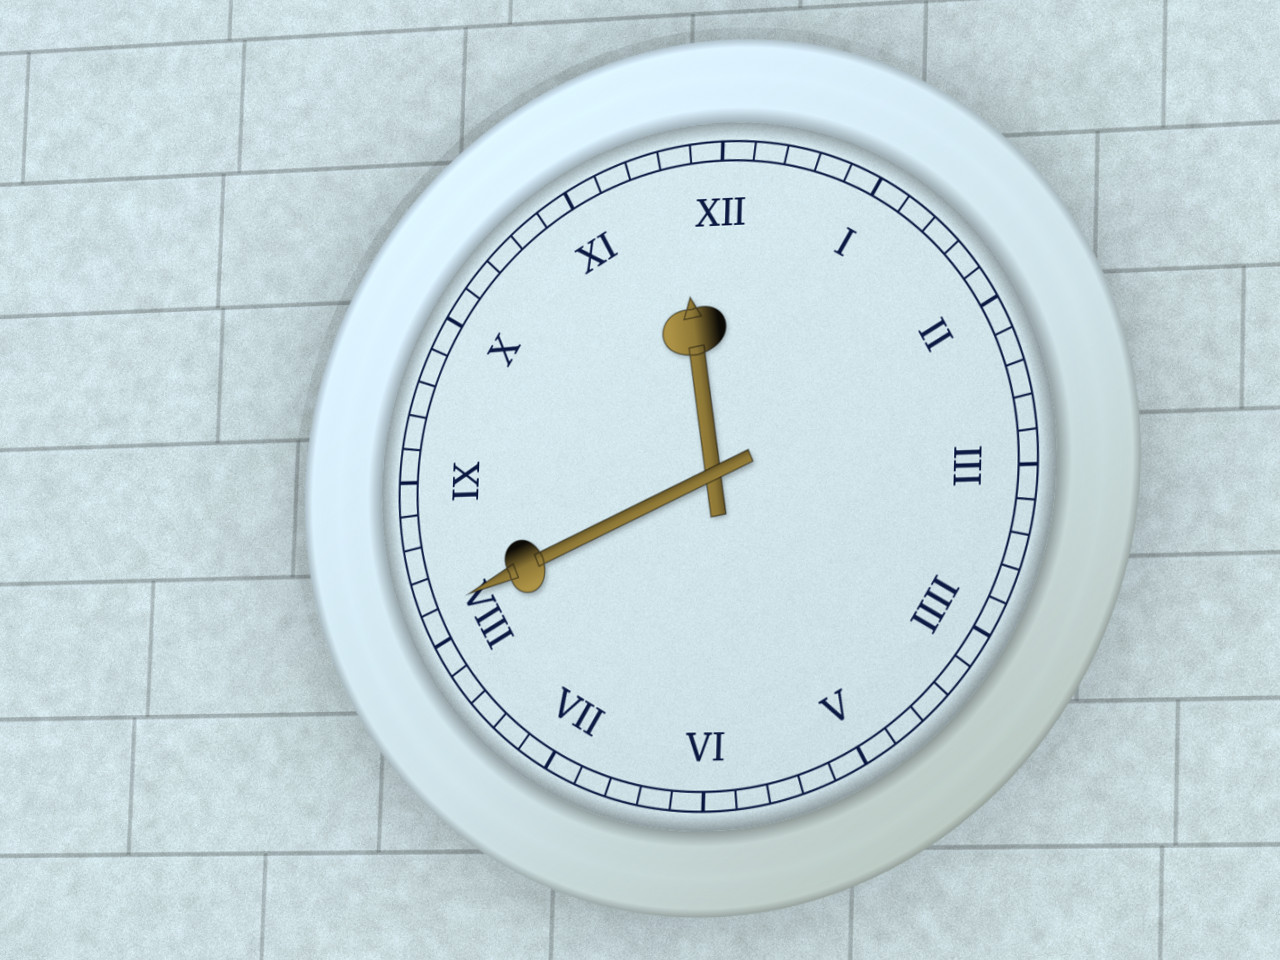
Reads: 11,41
